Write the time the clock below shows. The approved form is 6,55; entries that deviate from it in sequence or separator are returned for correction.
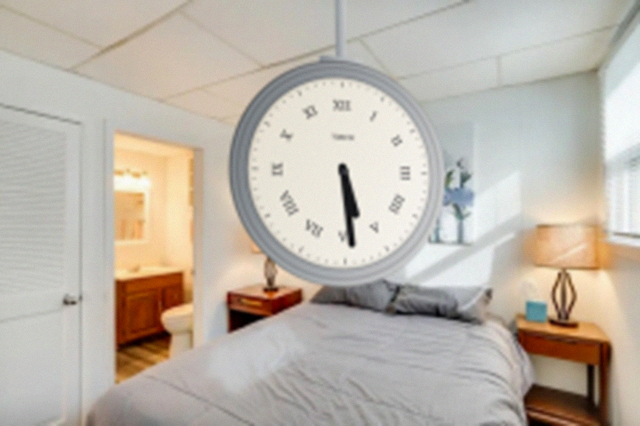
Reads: 5,29
